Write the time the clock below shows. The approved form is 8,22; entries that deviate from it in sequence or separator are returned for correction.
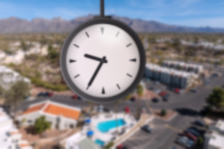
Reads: 9,35
